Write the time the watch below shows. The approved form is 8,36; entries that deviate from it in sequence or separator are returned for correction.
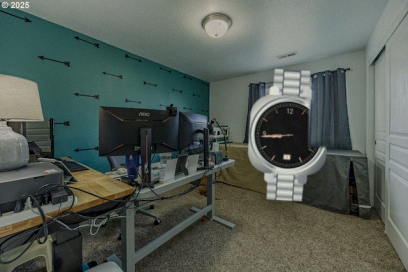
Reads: 8,44
